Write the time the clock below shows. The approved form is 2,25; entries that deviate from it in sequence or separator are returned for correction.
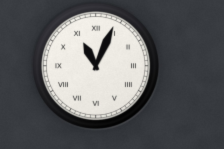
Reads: 11,04
